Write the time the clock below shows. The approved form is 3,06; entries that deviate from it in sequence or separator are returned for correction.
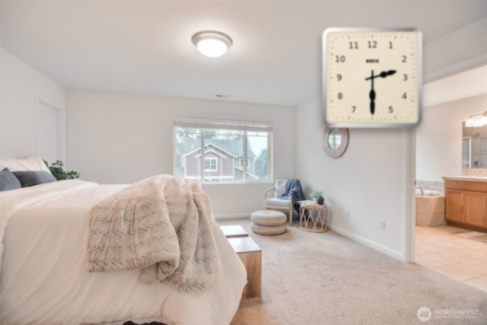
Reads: 2,30
